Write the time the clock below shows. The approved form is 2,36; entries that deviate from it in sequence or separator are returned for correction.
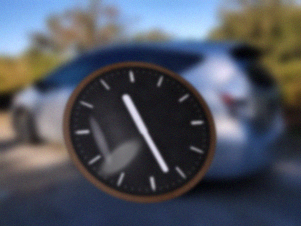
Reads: 11,27
